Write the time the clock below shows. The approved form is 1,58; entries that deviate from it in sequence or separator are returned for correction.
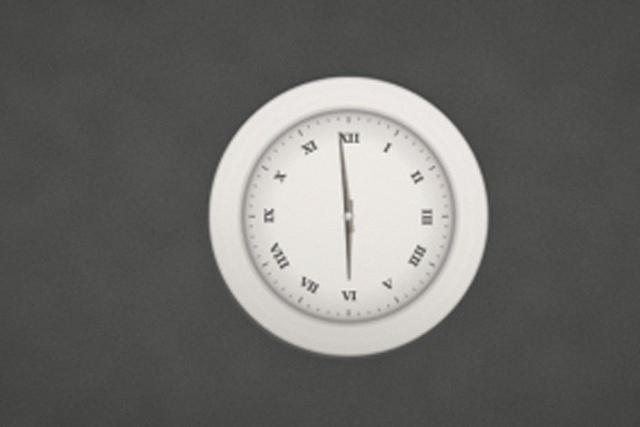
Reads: 5,59
